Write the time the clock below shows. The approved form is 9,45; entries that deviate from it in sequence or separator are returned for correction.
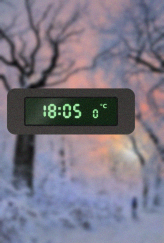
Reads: 18,05
